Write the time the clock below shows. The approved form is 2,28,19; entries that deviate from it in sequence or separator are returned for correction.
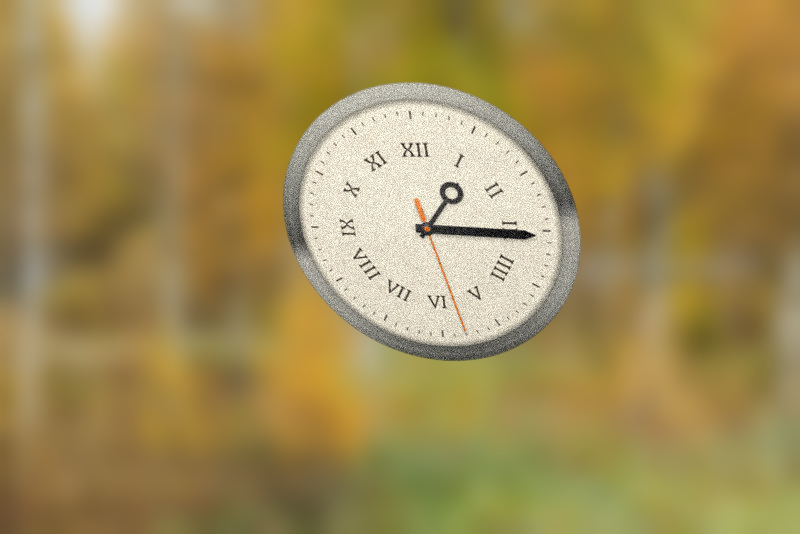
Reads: 1,15,28
